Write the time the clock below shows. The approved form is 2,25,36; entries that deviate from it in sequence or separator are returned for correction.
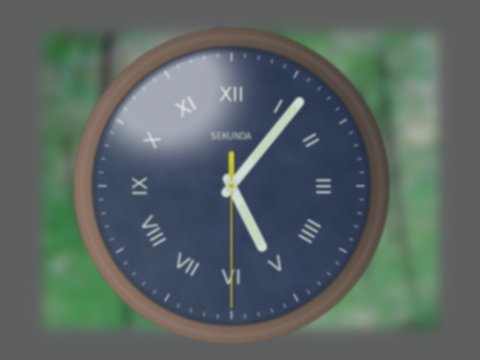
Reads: 5,06,30
